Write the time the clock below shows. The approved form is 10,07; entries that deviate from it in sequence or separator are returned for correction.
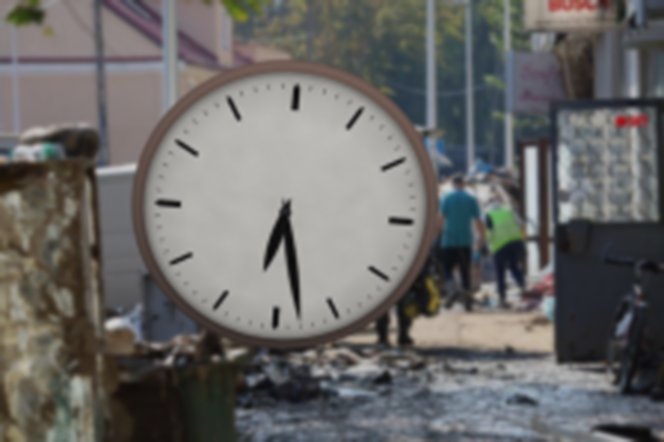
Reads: 6,28
